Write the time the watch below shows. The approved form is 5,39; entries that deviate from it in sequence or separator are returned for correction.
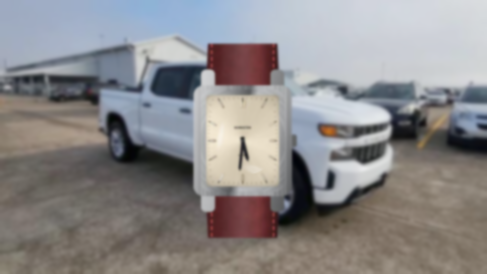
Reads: 5,31
